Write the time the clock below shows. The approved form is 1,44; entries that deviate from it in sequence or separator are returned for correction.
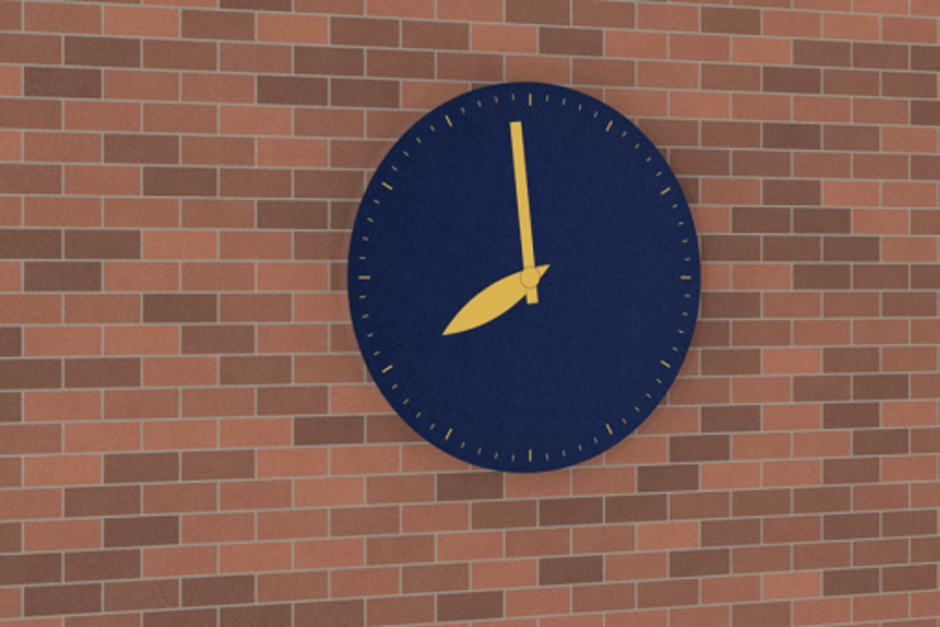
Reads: 7,59
